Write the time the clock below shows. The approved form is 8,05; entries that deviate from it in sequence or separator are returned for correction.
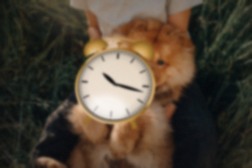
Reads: 10,17
